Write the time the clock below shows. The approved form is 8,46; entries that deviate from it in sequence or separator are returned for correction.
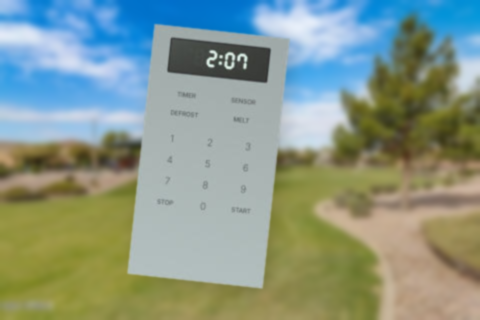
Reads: 2,07
